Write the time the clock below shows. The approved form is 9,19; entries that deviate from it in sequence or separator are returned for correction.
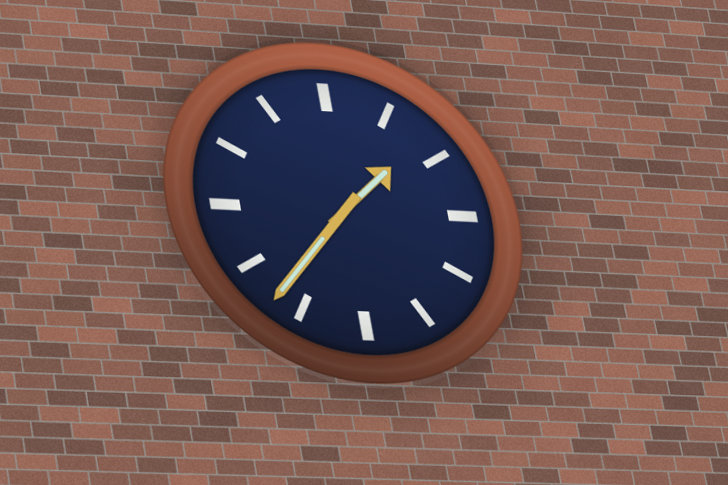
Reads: 1,37
